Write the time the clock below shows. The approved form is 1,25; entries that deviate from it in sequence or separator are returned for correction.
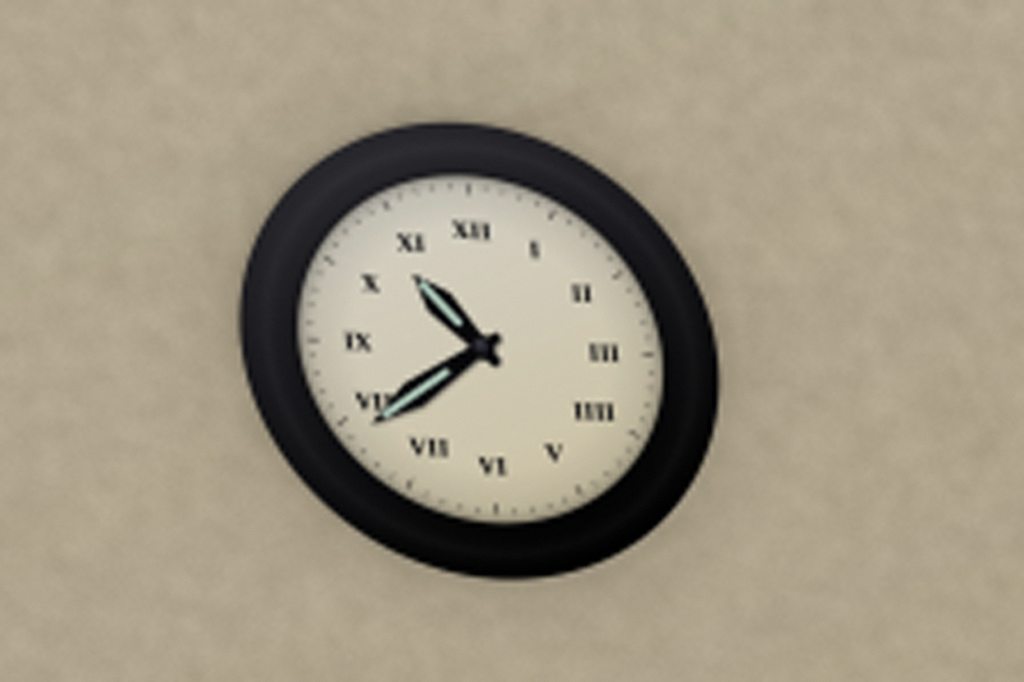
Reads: 10,39
